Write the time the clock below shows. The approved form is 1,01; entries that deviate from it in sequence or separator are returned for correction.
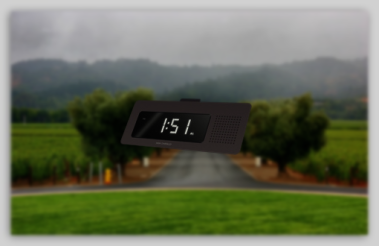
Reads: 1,51
